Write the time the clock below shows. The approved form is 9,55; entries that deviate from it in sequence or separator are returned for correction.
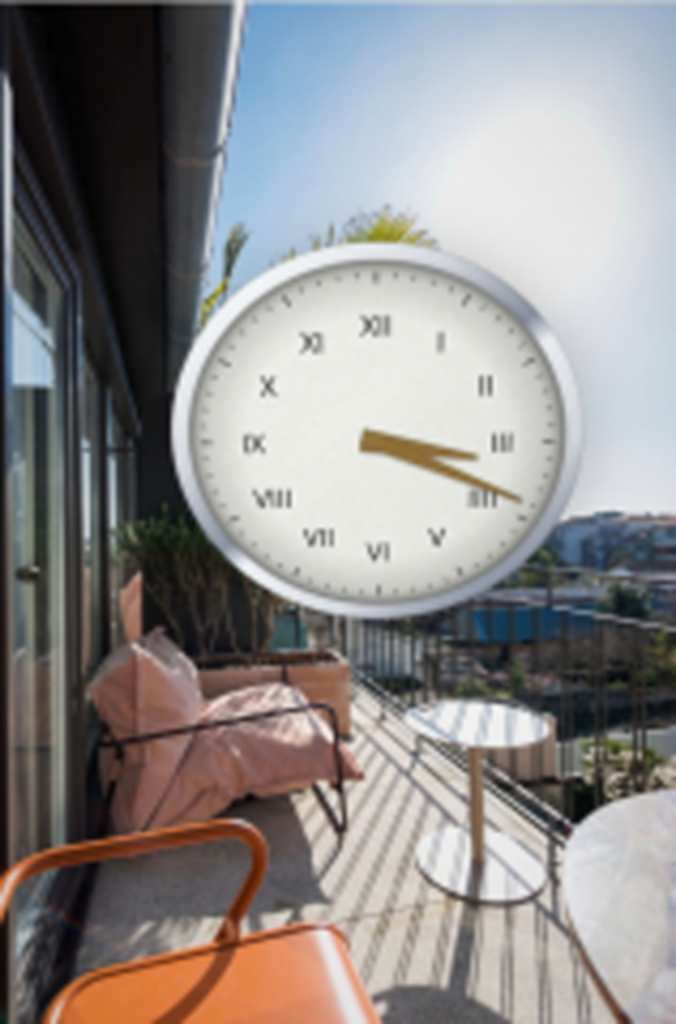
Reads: 3,19
